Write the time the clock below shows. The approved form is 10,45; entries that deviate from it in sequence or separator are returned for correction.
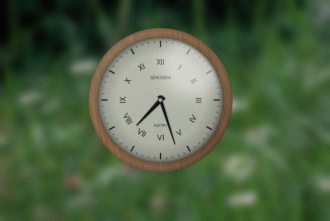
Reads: 7,27
